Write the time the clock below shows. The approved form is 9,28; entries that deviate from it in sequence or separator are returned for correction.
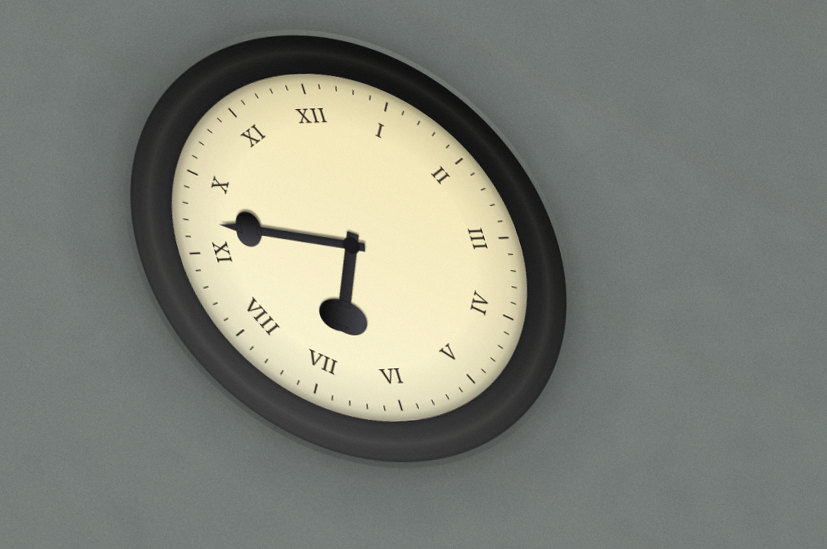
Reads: 6,47
